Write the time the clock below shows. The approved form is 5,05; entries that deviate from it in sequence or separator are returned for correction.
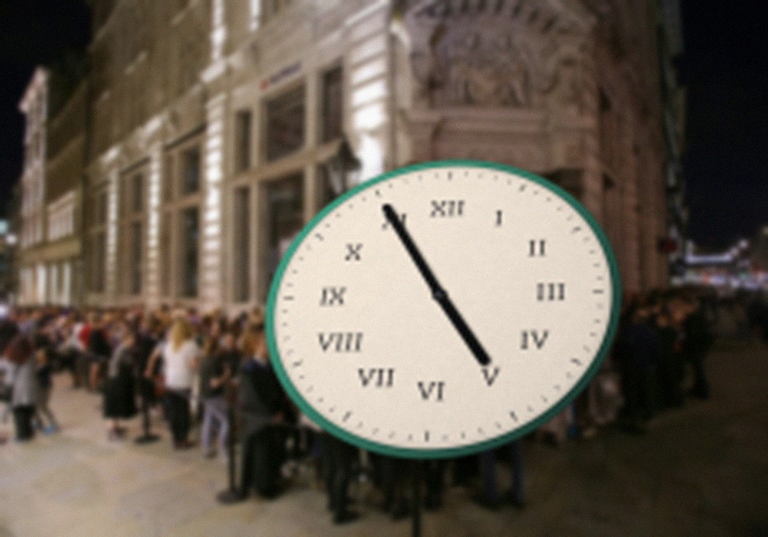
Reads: 4,55
